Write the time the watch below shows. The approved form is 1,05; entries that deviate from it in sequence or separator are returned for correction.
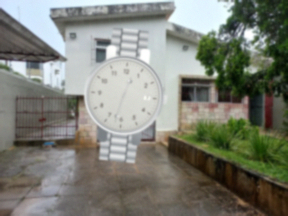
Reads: 12,32
